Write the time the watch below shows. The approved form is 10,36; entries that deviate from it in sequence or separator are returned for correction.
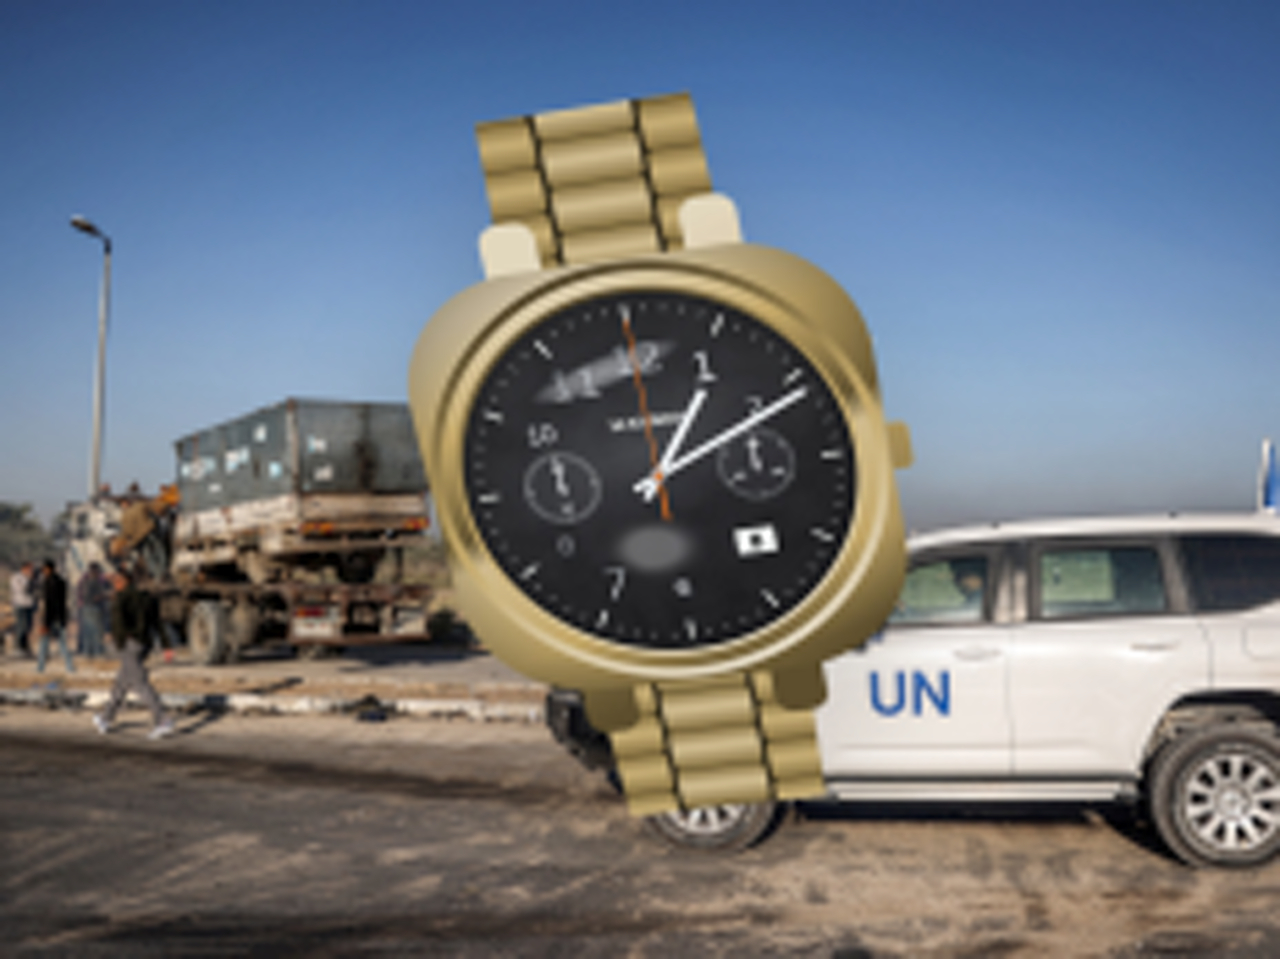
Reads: 1,11
